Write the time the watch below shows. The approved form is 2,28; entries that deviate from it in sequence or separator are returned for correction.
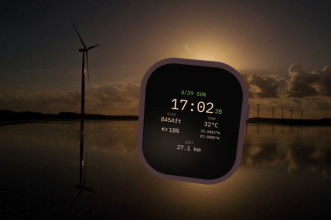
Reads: 17,02
